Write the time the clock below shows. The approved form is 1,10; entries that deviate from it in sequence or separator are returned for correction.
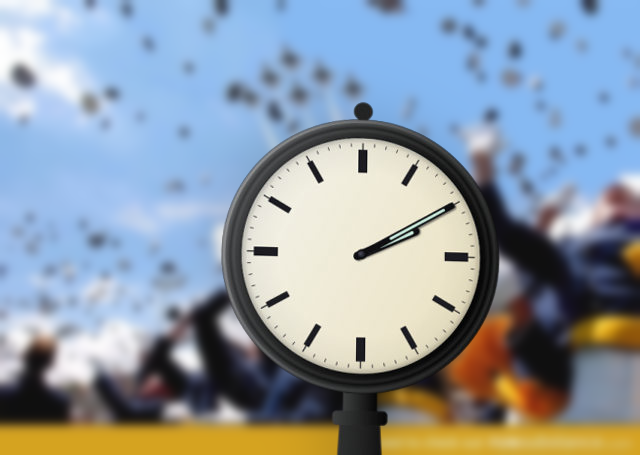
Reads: 2,10
